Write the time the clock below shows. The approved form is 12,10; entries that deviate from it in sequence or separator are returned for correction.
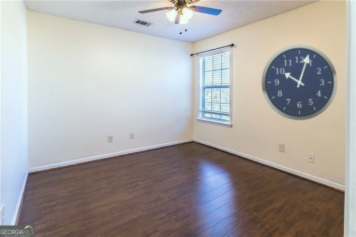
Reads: 10,03
